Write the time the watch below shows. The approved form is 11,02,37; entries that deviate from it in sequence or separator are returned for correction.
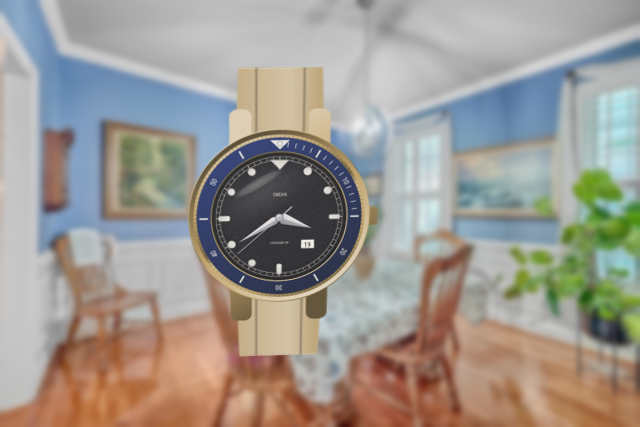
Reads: 3,39,38
